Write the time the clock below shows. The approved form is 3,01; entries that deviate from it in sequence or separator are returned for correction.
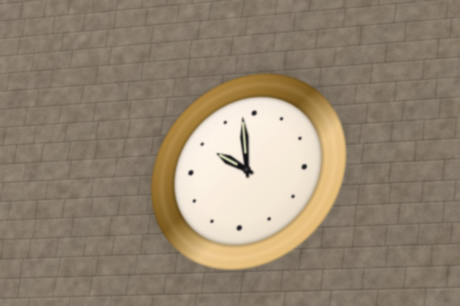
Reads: 9,58
